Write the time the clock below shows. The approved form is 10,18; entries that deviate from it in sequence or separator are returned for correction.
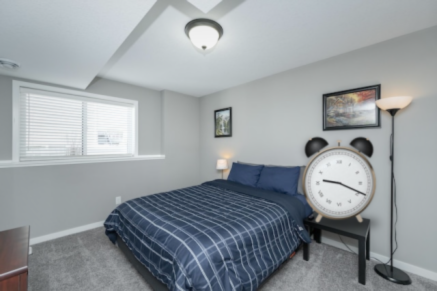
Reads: 9,19
